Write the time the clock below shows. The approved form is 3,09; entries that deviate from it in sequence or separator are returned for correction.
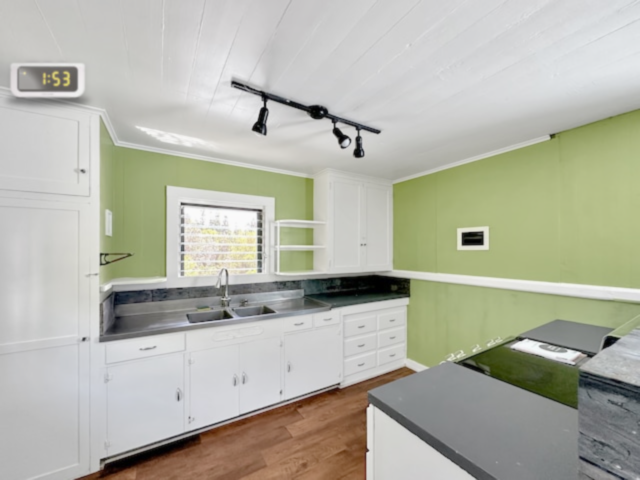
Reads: 1,53
